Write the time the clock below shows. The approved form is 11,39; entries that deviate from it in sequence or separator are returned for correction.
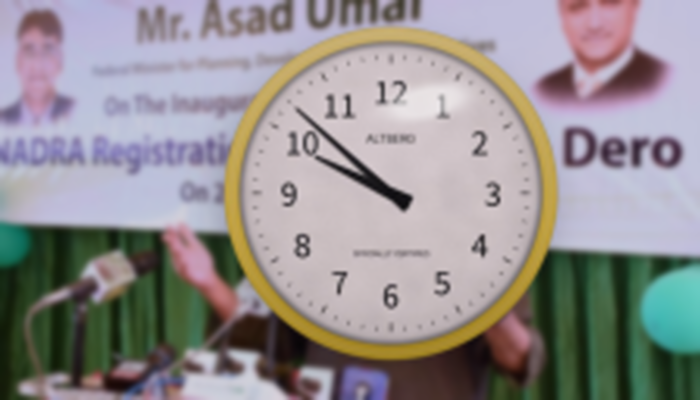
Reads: 9,52
